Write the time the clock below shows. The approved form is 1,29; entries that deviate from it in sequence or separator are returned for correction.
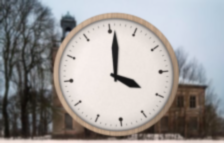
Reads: 4,01
